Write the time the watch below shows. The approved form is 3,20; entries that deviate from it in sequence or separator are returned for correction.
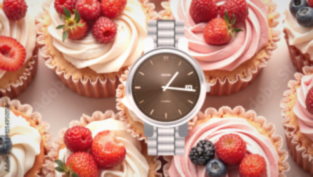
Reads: 1,16
